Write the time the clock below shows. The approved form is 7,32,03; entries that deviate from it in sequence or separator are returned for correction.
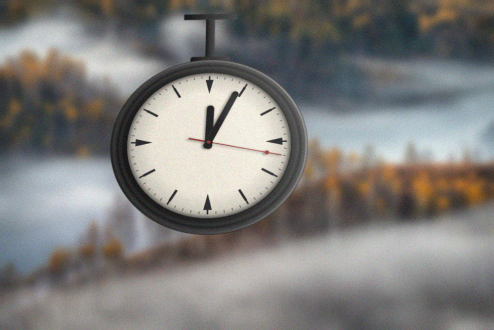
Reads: 12,04,17
